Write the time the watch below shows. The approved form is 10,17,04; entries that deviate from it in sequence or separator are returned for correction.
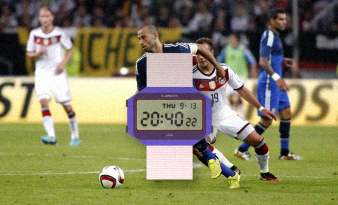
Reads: 20,40,22
